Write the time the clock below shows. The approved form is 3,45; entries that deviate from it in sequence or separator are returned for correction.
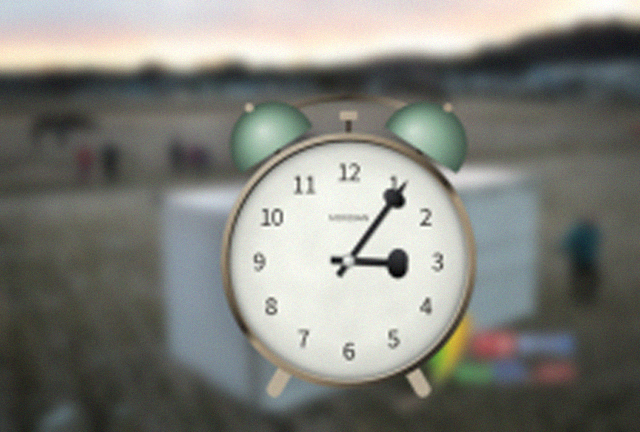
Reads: 3,06
